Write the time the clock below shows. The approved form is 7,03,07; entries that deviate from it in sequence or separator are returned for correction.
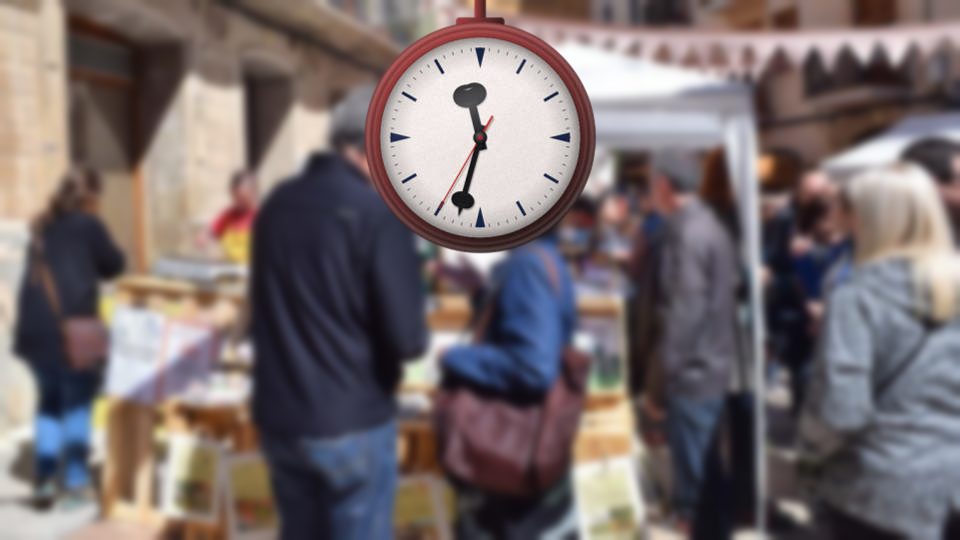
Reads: 11,32,35
